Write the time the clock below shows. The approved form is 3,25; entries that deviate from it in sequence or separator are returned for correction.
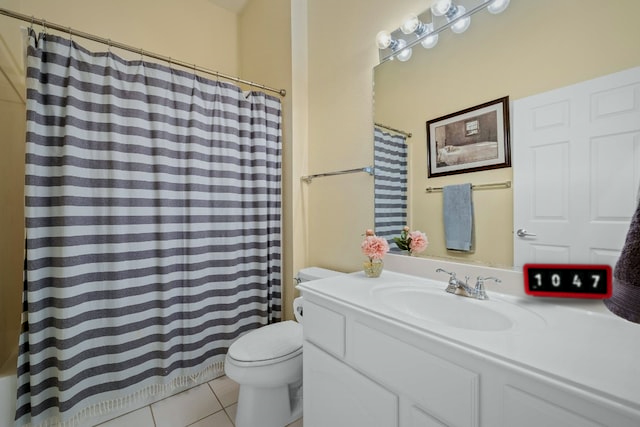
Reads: 10,47
